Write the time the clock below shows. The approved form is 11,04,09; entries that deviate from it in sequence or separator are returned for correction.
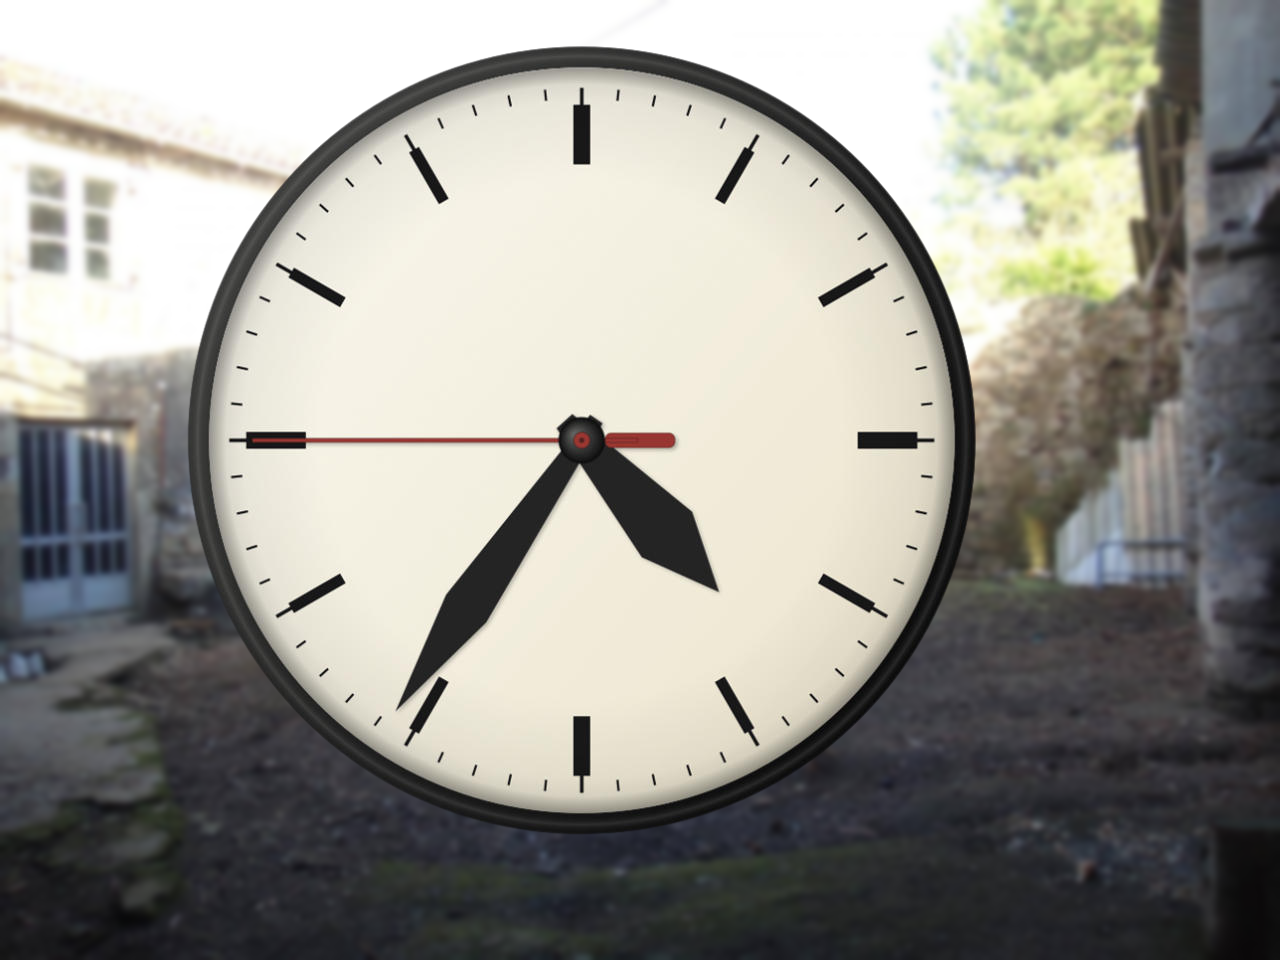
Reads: 4,35,45
